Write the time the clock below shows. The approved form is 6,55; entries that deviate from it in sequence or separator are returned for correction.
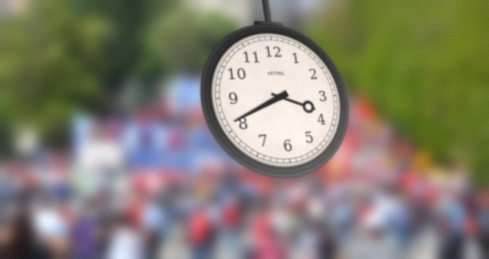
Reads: 3,41
